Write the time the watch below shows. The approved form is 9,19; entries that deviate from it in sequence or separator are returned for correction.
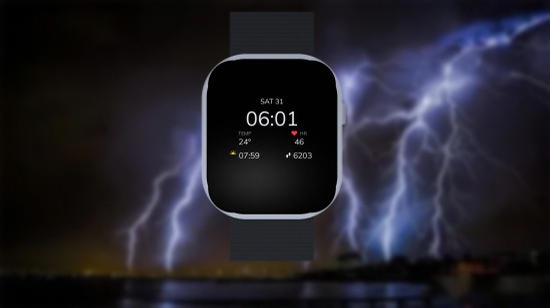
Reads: 6,01
